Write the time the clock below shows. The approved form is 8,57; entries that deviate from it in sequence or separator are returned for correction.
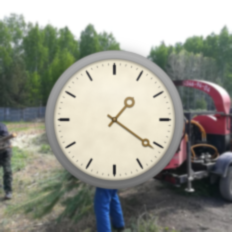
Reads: 1,21
